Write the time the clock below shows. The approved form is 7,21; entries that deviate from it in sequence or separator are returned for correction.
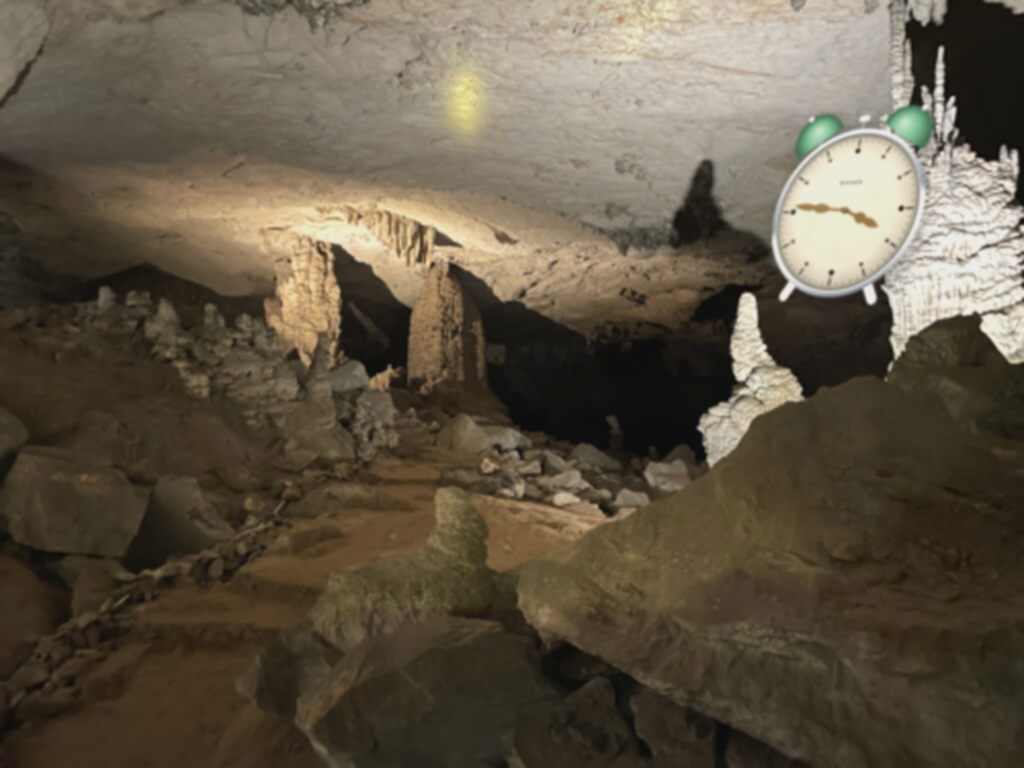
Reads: 3,46
